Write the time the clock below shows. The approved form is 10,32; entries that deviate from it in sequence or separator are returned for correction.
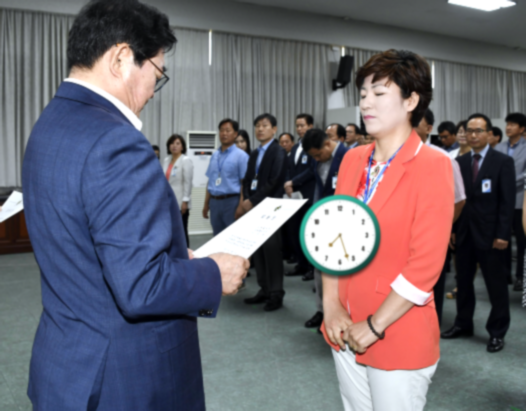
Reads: 7,27
